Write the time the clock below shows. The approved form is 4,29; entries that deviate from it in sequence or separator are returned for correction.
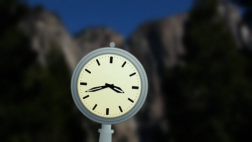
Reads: 3,42
